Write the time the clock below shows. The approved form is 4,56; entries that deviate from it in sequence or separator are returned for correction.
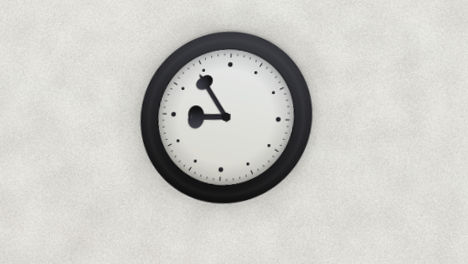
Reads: 8,54
